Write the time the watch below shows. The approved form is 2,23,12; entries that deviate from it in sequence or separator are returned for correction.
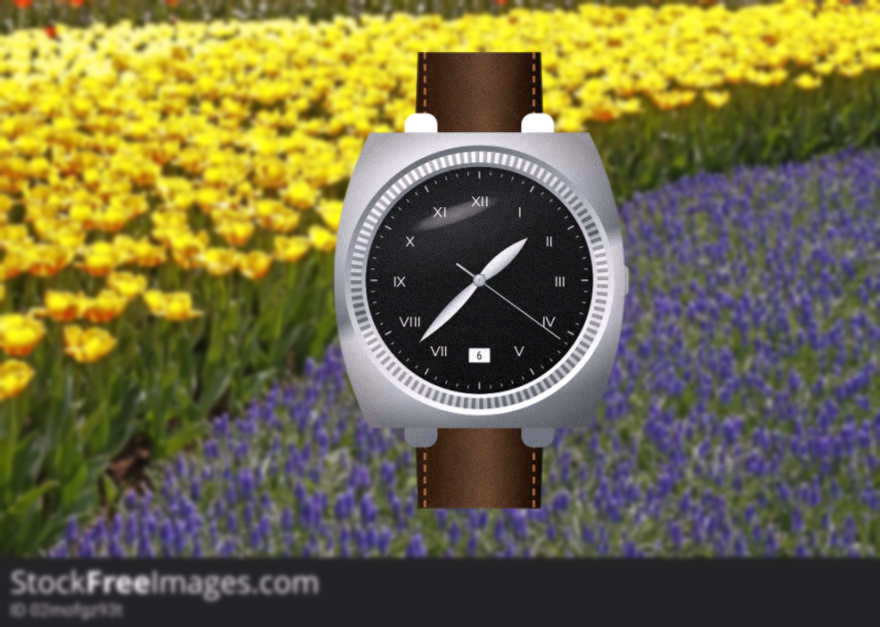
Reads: 1,37,21
